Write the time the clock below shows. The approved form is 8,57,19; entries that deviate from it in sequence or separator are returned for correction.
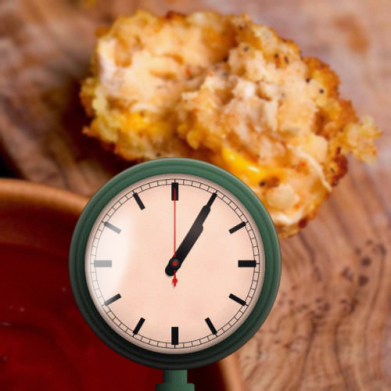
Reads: 1,05,00
